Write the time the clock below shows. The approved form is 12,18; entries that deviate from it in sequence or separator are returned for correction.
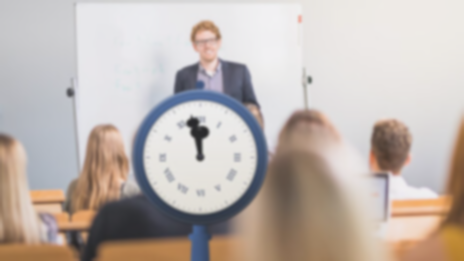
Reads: 11,58
